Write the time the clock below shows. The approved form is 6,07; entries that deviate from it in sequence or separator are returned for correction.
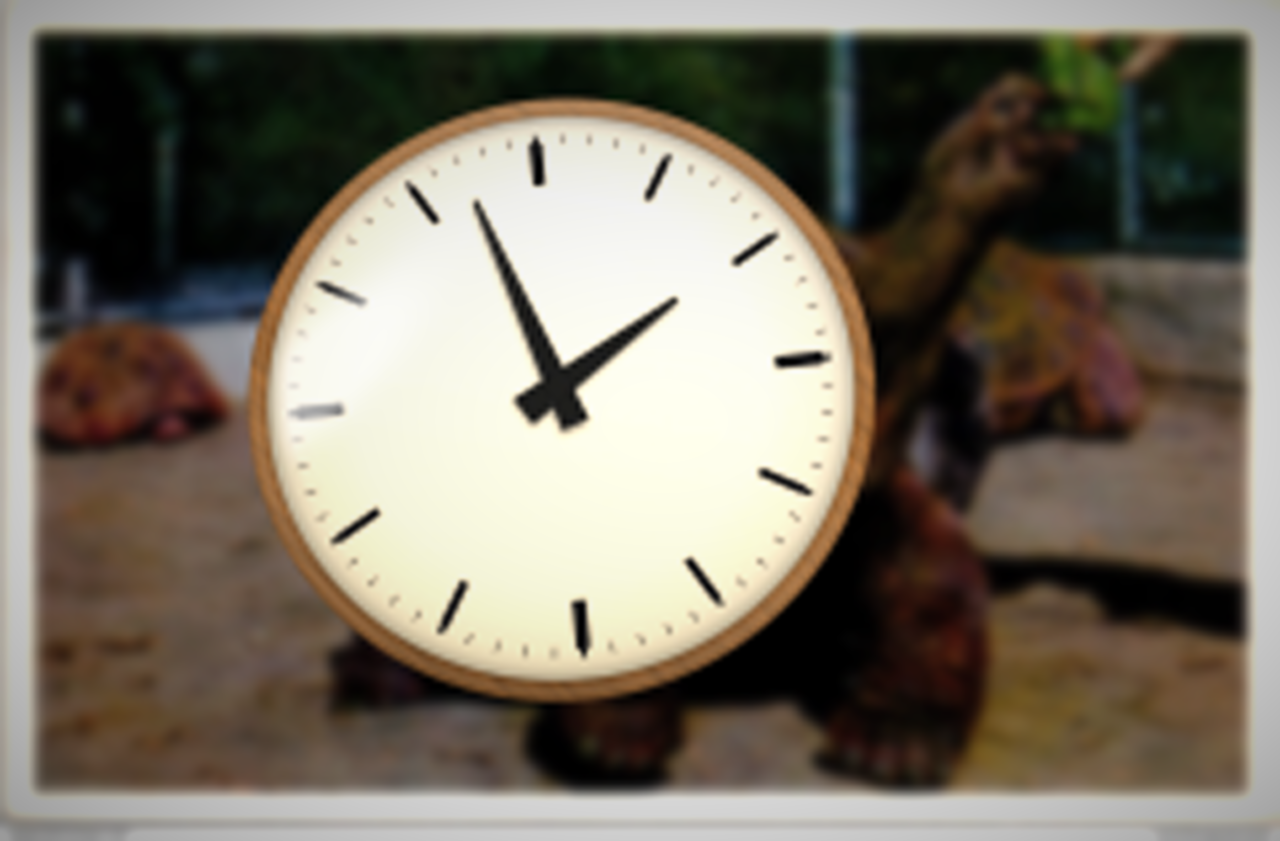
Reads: 1,57
